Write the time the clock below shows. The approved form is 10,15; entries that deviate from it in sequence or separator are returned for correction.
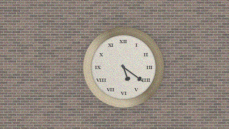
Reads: 5,21
